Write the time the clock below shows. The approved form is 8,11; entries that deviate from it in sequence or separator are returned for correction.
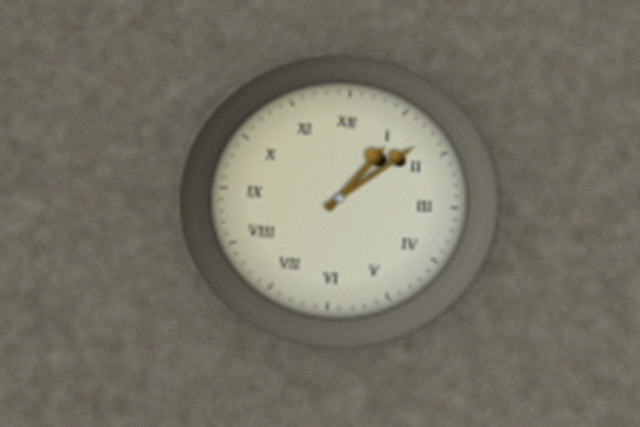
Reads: 1,08
